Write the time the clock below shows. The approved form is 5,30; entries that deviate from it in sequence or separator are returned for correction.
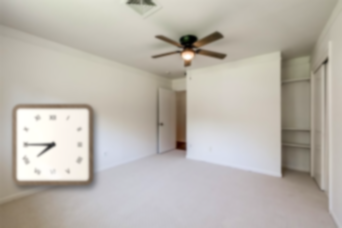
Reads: 7,45
